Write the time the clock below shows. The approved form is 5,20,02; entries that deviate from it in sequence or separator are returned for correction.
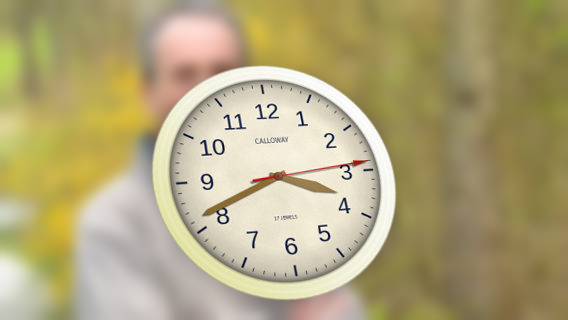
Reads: 3,41,14
